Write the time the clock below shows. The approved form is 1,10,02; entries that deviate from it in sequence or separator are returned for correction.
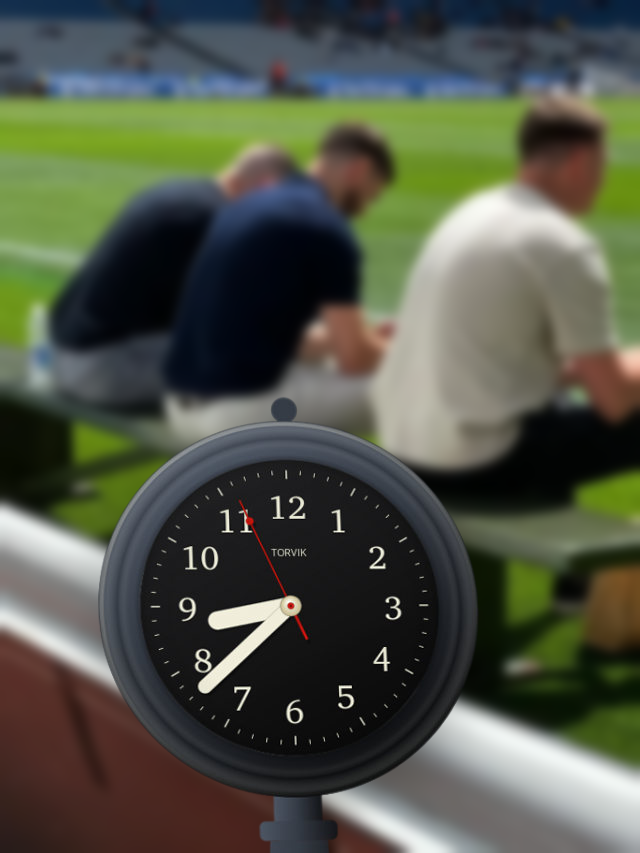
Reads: 8,37,56
